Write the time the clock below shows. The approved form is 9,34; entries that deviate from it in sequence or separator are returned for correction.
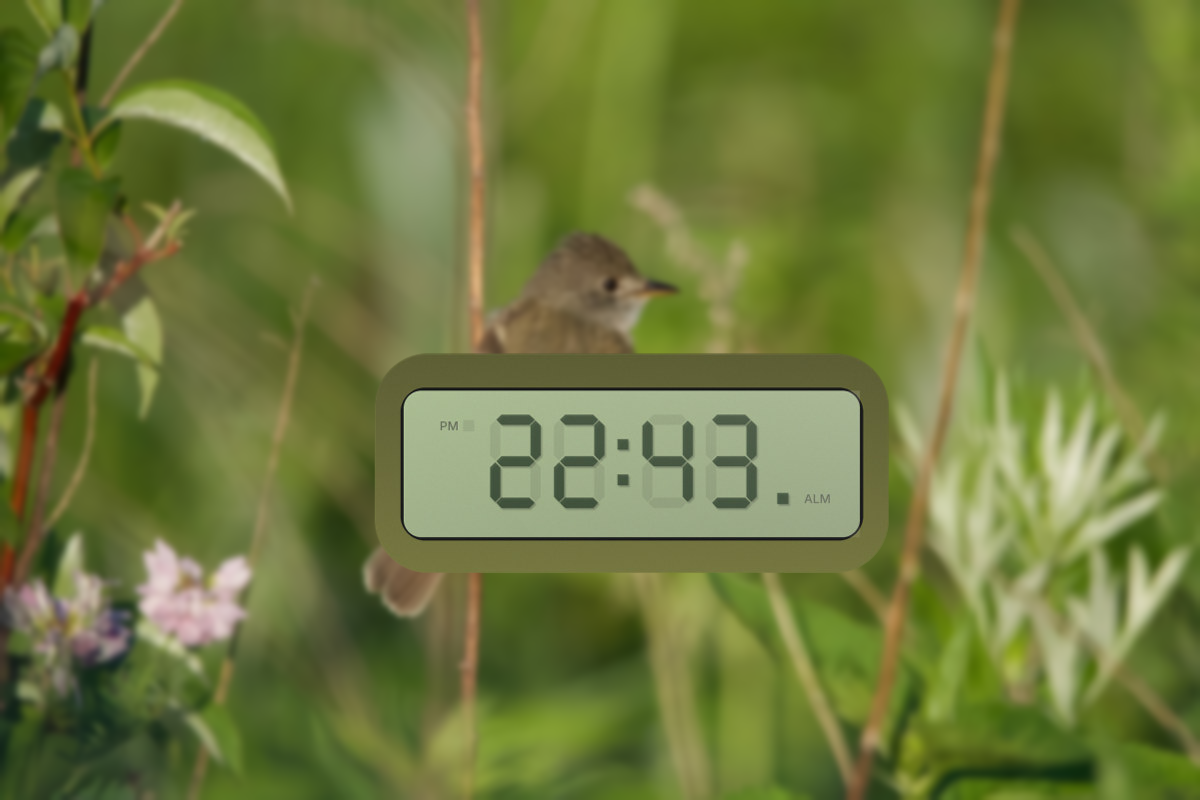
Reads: 22,43
